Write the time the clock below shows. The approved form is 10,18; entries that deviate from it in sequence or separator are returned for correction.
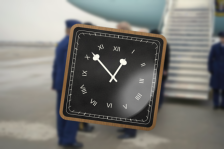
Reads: 12,52
